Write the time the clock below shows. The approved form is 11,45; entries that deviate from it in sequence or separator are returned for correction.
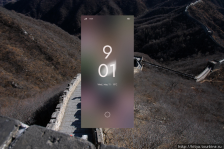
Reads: 9,01
